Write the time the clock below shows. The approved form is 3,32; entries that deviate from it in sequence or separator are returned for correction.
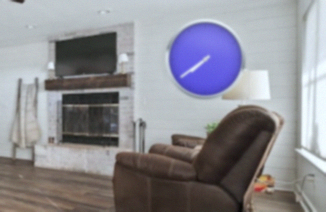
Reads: 7,39
